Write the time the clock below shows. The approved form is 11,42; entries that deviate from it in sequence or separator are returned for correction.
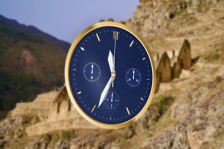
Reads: 11,34
